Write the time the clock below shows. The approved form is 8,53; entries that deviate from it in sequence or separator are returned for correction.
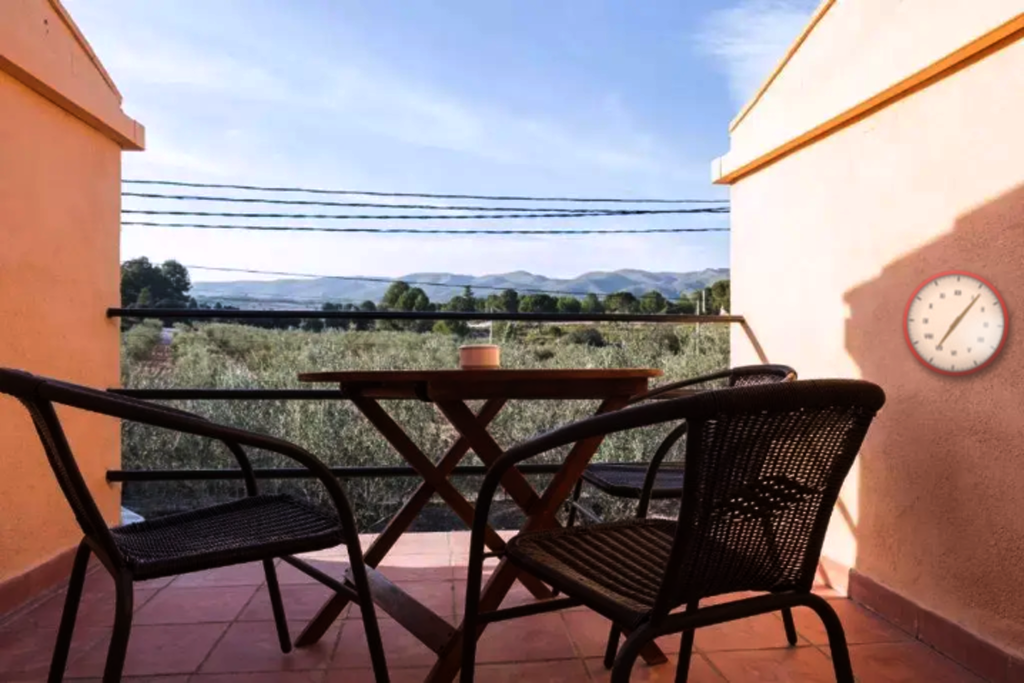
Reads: 7,06
